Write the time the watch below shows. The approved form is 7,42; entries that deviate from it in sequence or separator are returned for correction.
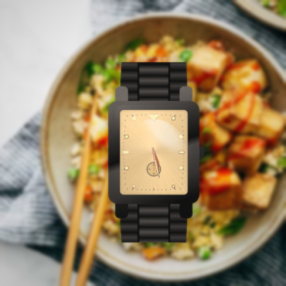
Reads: 5,28
